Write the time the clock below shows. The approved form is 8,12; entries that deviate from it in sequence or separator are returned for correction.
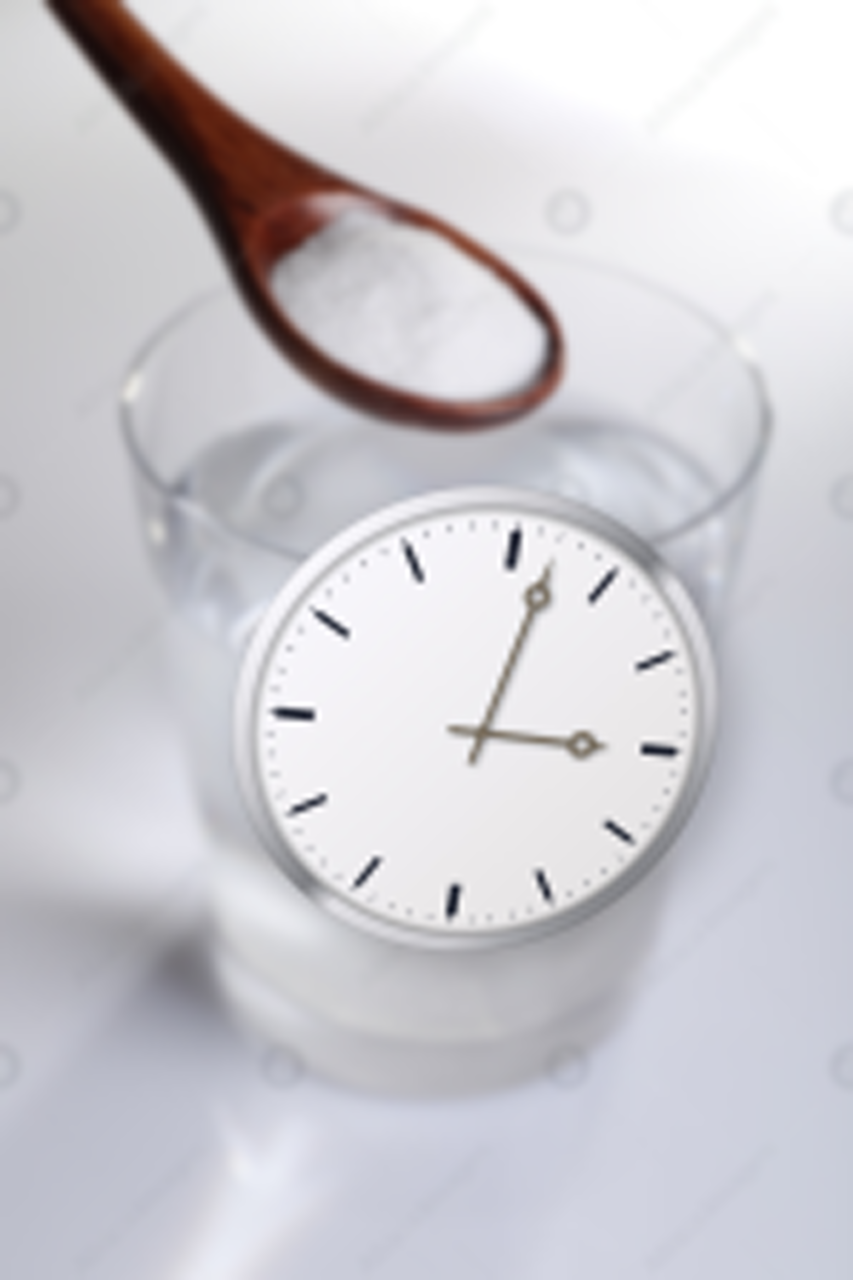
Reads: 3,02
